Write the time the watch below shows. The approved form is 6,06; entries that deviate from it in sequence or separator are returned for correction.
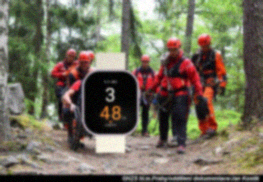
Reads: 3,48
